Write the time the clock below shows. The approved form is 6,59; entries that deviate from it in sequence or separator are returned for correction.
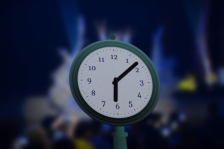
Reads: 6,08
